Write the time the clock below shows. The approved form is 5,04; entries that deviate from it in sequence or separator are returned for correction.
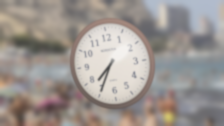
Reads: 7,35
